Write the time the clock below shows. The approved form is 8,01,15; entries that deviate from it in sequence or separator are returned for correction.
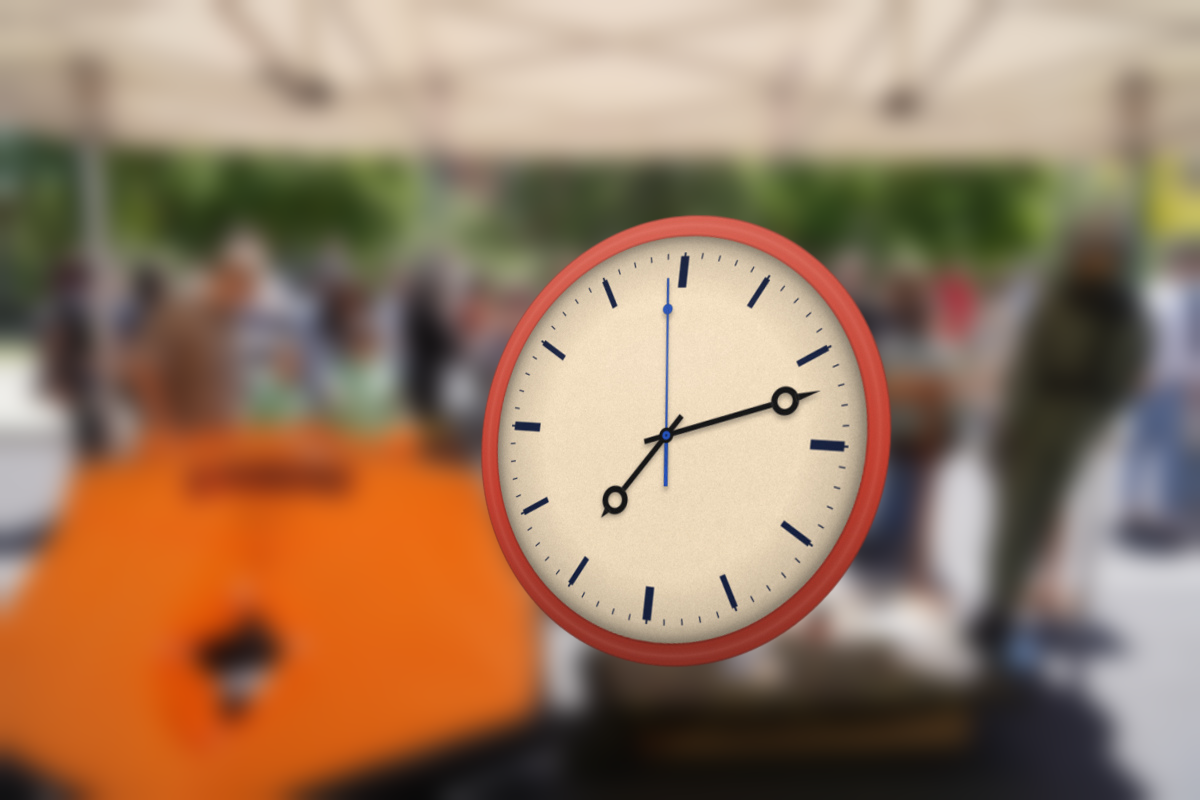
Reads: 7,11,59
